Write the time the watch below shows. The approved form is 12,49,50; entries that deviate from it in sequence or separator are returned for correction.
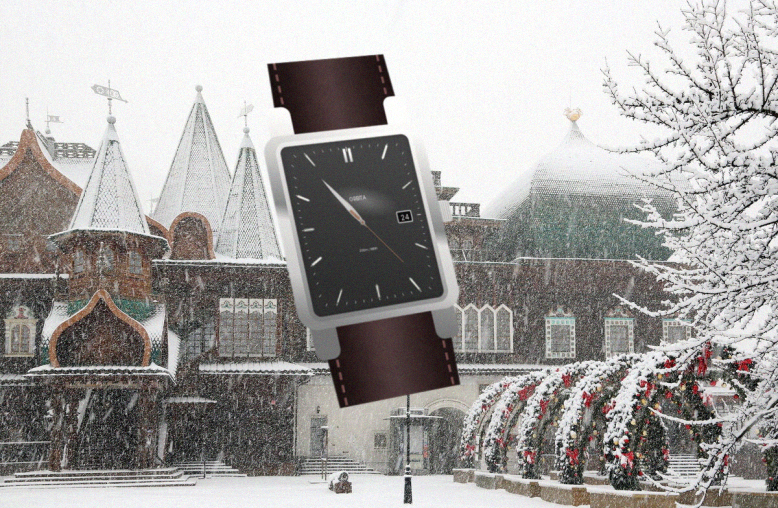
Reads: 10,54,24
